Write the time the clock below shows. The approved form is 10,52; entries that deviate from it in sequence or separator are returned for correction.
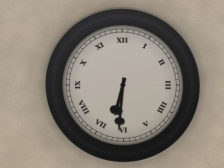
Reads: 6,31
